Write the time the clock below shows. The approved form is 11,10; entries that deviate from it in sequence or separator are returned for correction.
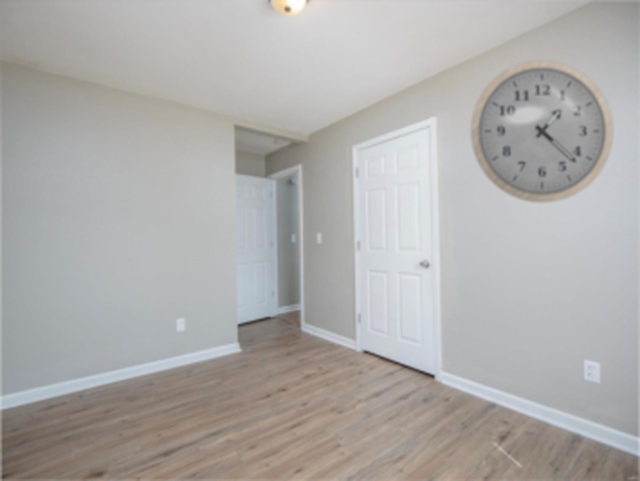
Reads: 1,22
